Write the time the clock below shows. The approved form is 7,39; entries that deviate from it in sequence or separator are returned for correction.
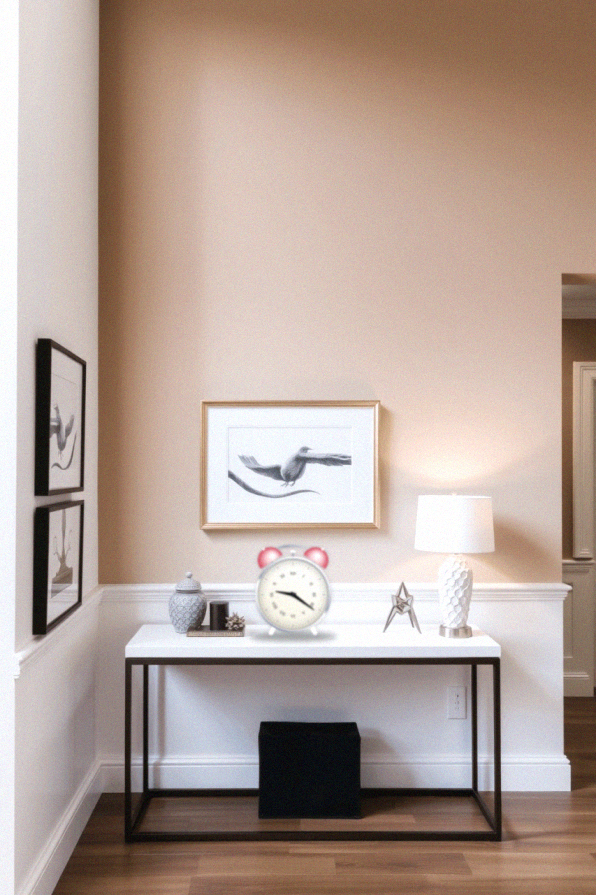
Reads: 9,21
